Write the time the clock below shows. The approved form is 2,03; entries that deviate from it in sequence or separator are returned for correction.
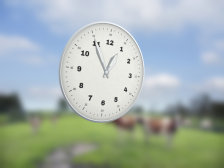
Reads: 12,55
